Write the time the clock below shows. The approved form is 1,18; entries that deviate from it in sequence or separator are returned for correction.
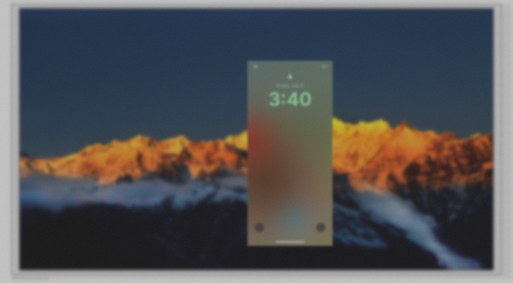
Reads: 3,40
